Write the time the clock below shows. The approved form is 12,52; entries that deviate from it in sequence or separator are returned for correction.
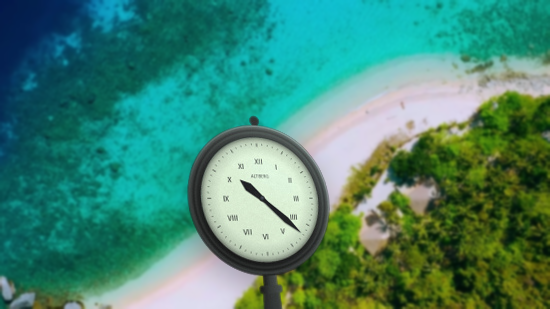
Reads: 10,22
